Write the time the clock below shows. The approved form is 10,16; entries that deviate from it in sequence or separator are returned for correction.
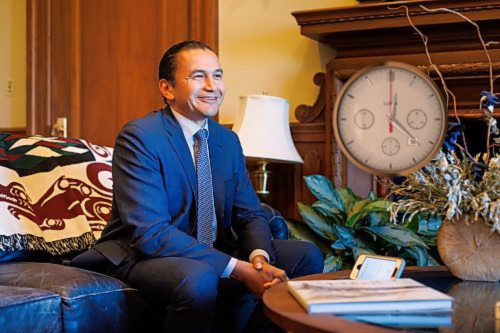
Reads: 12,22
